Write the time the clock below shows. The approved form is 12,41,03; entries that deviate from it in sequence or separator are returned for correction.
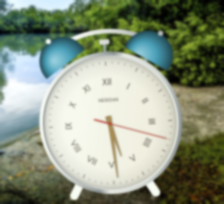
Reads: 5,29,18
